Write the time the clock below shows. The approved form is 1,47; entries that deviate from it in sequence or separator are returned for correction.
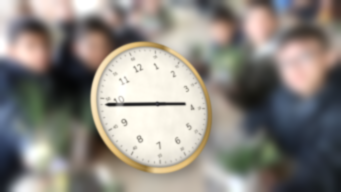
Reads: 3,49
